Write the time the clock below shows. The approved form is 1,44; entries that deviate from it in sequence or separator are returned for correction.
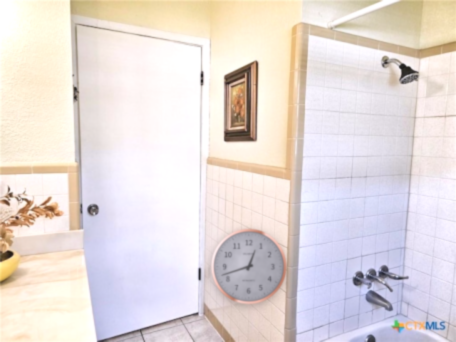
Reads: 12,42
